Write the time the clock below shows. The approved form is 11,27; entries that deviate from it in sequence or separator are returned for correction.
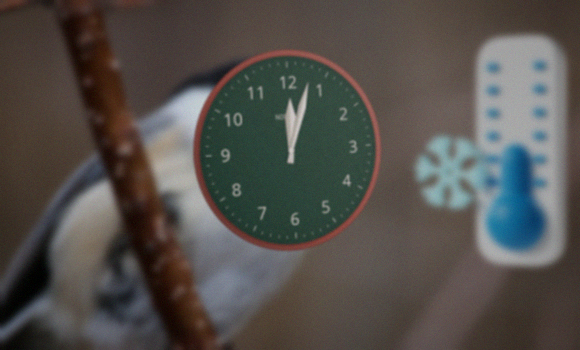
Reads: 12,03
